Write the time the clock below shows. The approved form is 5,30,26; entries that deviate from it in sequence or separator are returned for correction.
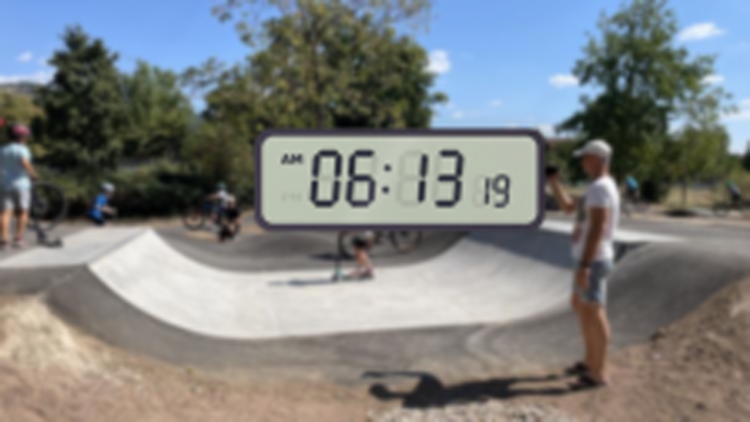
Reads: 6,13,19
